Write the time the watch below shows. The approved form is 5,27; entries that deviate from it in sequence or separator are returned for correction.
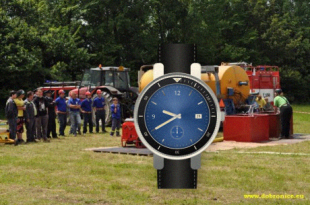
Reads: 9,40
